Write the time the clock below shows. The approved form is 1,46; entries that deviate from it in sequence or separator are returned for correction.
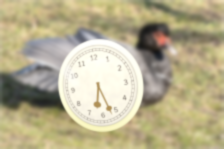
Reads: 6,27
